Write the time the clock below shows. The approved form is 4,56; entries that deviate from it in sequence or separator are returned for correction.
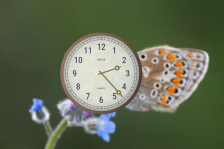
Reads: 2,23
